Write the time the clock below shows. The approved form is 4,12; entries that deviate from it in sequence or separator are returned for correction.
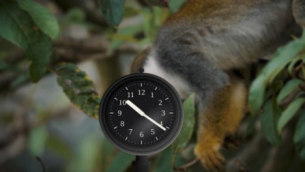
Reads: 10,21
